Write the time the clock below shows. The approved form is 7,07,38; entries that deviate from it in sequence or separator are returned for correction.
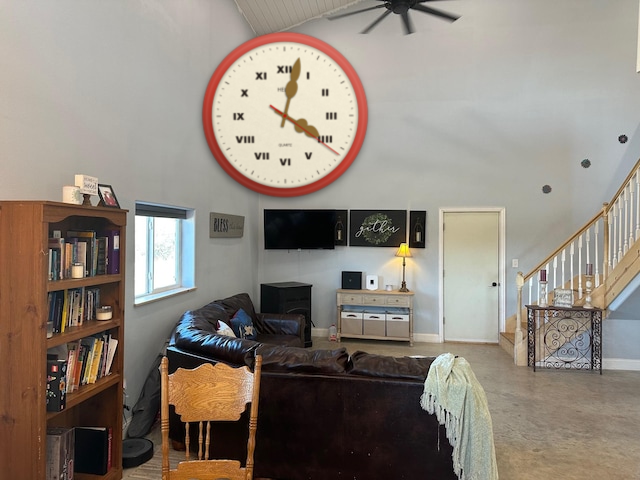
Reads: 4,02,21
